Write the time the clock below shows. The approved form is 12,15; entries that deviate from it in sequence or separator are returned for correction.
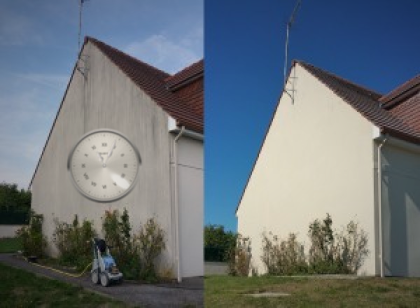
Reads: 11,04
